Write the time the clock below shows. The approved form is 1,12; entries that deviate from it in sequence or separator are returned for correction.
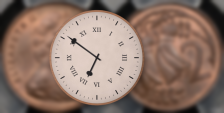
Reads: 6,51
